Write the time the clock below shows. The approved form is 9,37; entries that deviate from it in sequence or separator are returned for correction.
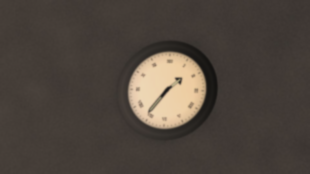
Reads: 1,36
